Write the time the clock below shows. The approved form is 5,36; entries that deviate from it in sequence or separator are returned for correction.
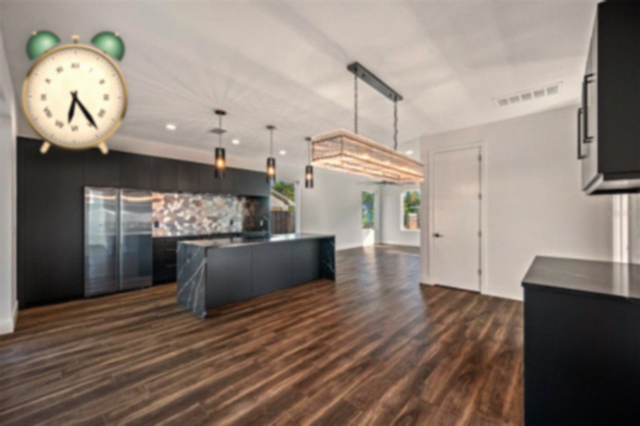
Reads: 6,24
